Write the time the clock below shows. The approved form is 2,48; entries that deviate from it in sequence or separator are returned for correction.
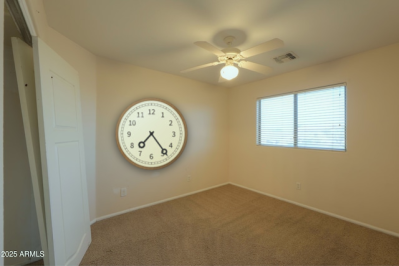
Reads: 7,24
